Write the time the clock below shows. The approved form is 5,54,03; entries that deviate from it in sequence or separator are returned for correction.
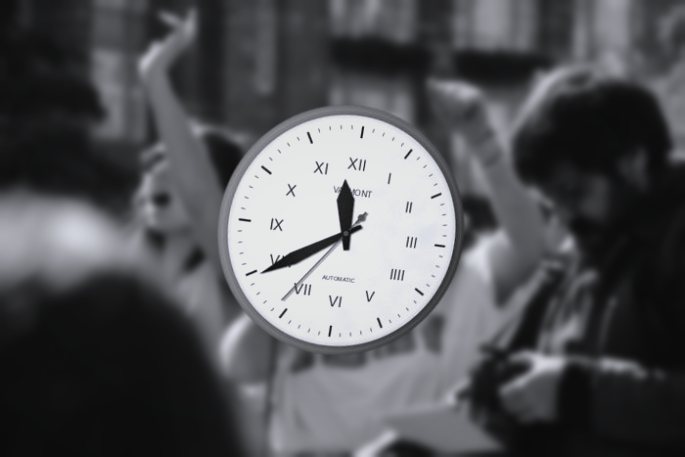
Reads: 11,39,36
